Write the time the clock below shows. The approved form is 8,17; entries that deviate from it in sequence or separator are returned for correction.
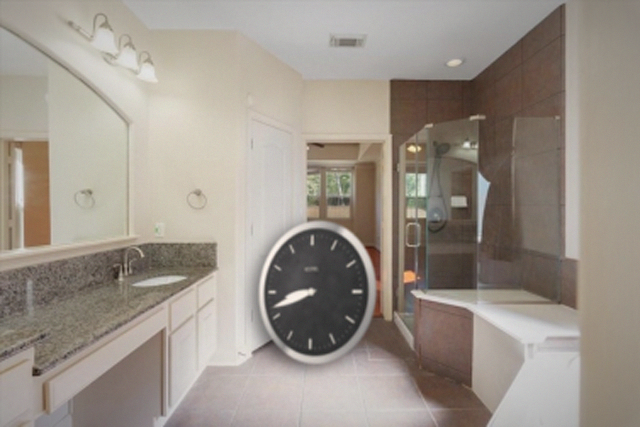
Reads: 8,42
